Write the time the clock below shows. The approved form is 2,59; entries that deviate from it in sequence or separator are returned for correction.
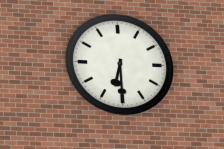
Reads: 6,30
